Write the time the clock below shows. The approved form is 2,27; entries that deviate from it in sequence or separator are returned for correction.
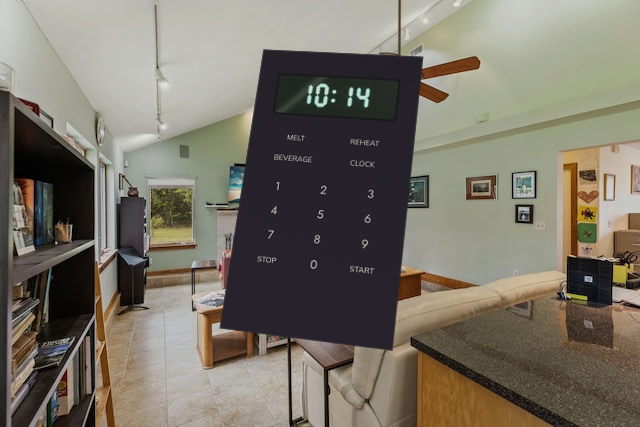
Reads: 10,14
